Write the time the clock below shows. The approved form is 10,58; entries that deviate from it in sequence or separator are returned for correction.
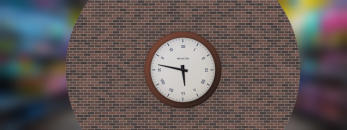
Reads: 5,47
